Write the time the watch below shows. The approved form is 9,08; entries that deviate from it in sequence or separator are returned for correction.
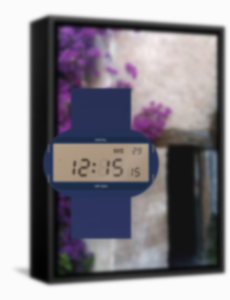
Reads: 12,15
